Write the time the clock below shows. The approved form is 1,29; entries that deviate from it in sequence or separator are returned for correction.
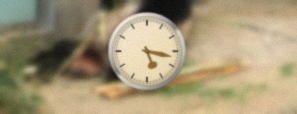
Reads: 5,17
